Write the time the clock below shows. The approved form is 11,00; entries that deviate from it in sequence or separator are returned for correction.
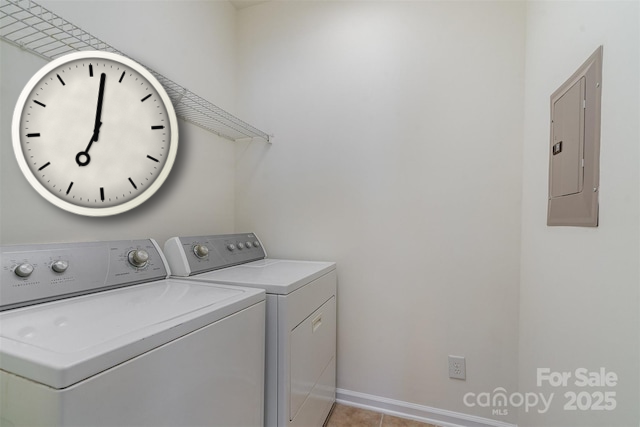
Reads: 7,02
